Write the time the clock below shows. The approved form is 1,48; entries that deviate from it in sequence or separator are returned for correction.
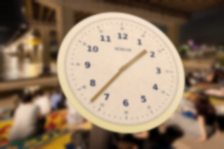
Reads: 1,37
